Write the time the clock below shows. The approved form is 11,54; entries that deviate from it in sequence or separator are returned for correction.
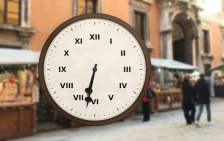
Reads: 6,32
